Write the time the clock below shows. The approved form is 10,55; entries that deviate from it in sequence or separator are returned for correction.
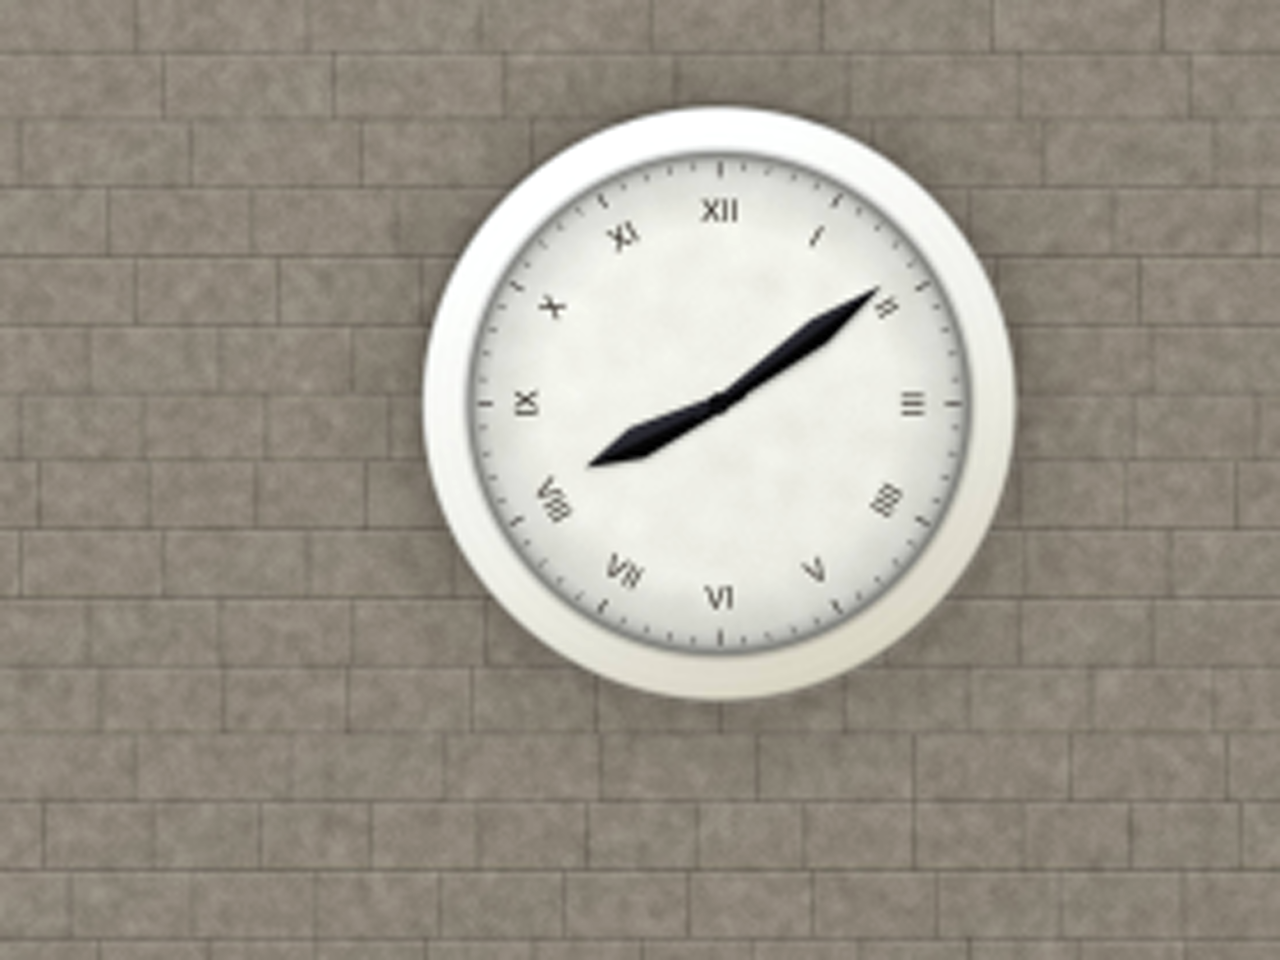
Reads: 8,09
